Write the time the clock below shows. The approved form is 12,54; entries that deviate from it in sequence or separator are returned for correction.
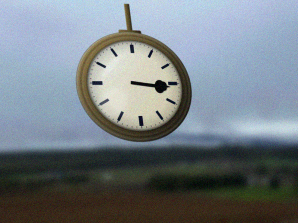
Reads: 3,16
